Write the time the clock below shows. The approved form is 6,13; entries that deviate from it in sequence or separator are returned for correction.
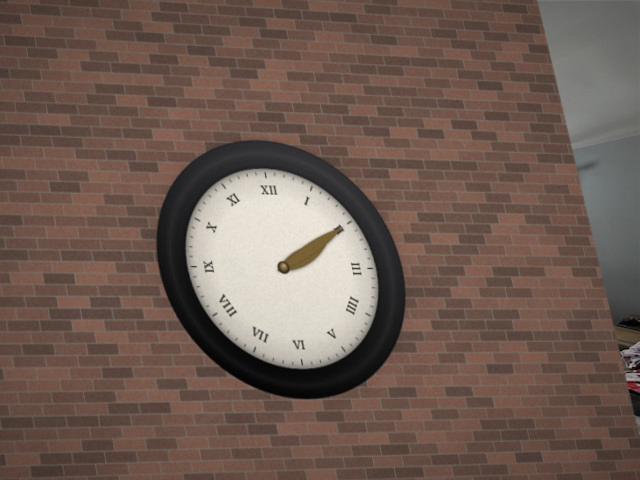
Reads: 2,10
